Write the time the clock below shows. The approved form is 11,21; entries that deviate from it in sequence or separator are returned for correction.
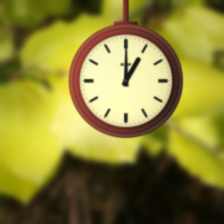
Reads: 1,00
